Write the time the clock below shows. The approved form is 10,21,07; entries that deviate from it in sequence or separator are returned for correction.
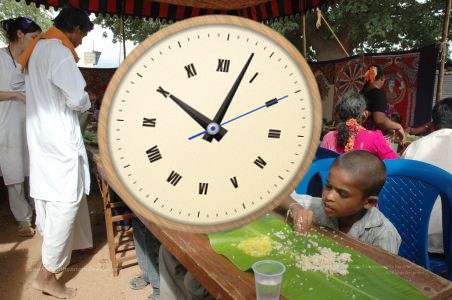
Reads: 10,03,10
